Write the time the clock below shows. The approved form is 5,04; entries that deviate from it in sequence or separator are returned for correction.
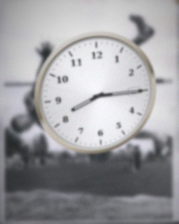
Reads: 8,15
